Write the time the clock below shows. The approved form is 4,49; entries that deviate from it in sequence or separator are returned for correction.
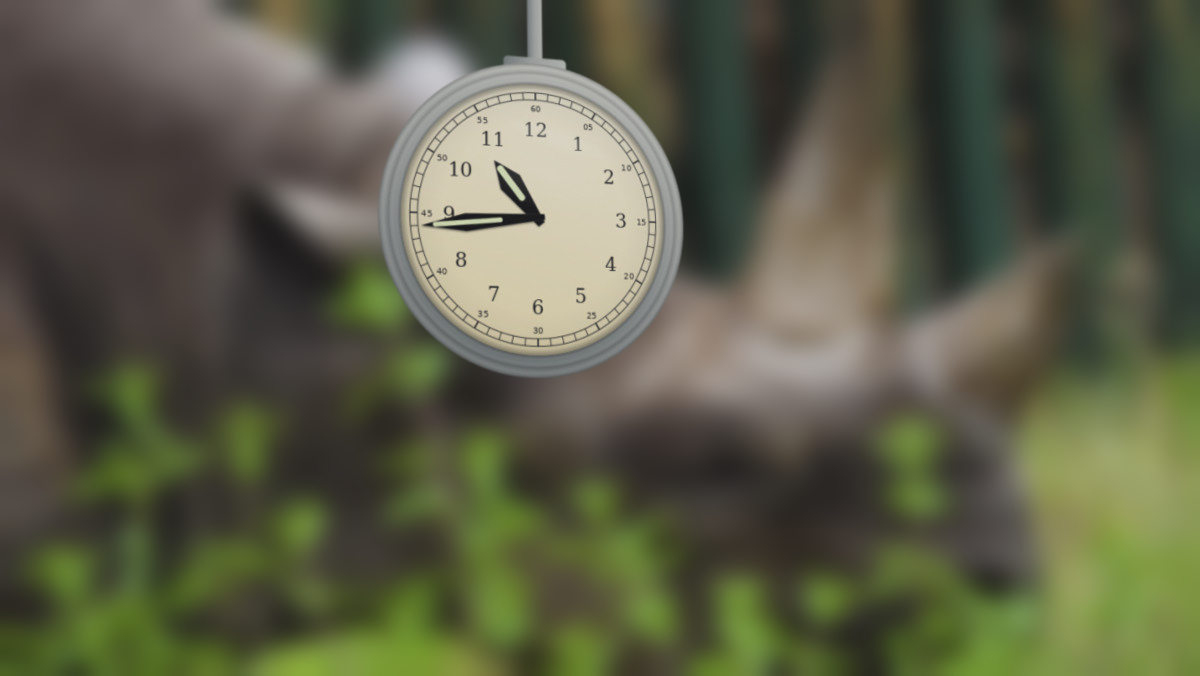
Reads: 10,44
